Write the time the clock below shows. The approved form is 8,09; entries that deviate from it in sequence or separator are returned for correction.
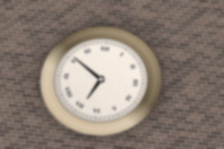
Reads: 6,51
